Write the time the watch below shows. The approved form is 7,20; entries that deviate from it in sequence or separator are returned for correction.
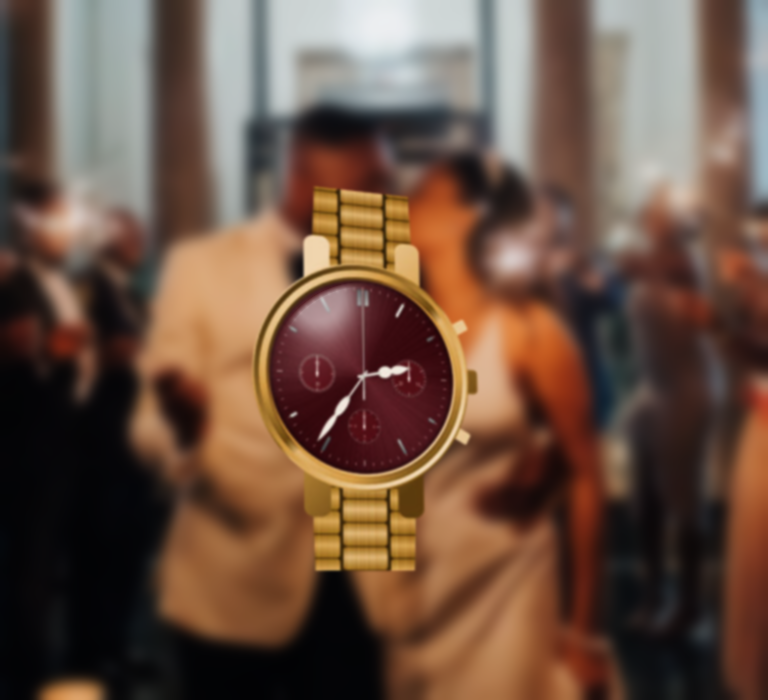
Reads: 2,36
